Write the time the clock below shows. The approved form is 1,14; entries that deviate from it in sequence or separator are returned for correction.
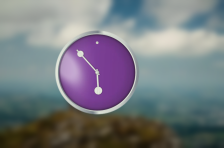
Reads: 5,53
